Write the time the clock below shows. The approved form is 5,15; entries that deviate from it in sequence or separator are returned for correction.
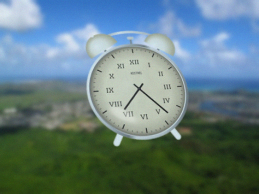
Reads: 7,23
